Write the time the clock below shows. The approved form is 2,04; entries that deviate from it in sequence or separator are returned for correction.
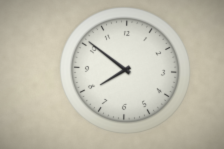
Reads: 7,51
